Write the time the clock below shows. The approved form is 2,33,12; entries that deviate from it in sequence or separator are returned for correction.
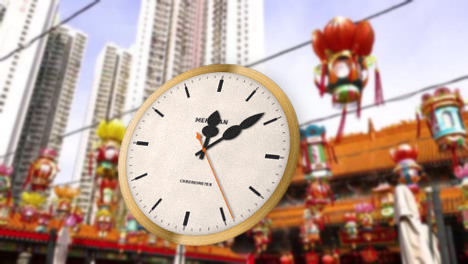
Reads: 12,08,24
